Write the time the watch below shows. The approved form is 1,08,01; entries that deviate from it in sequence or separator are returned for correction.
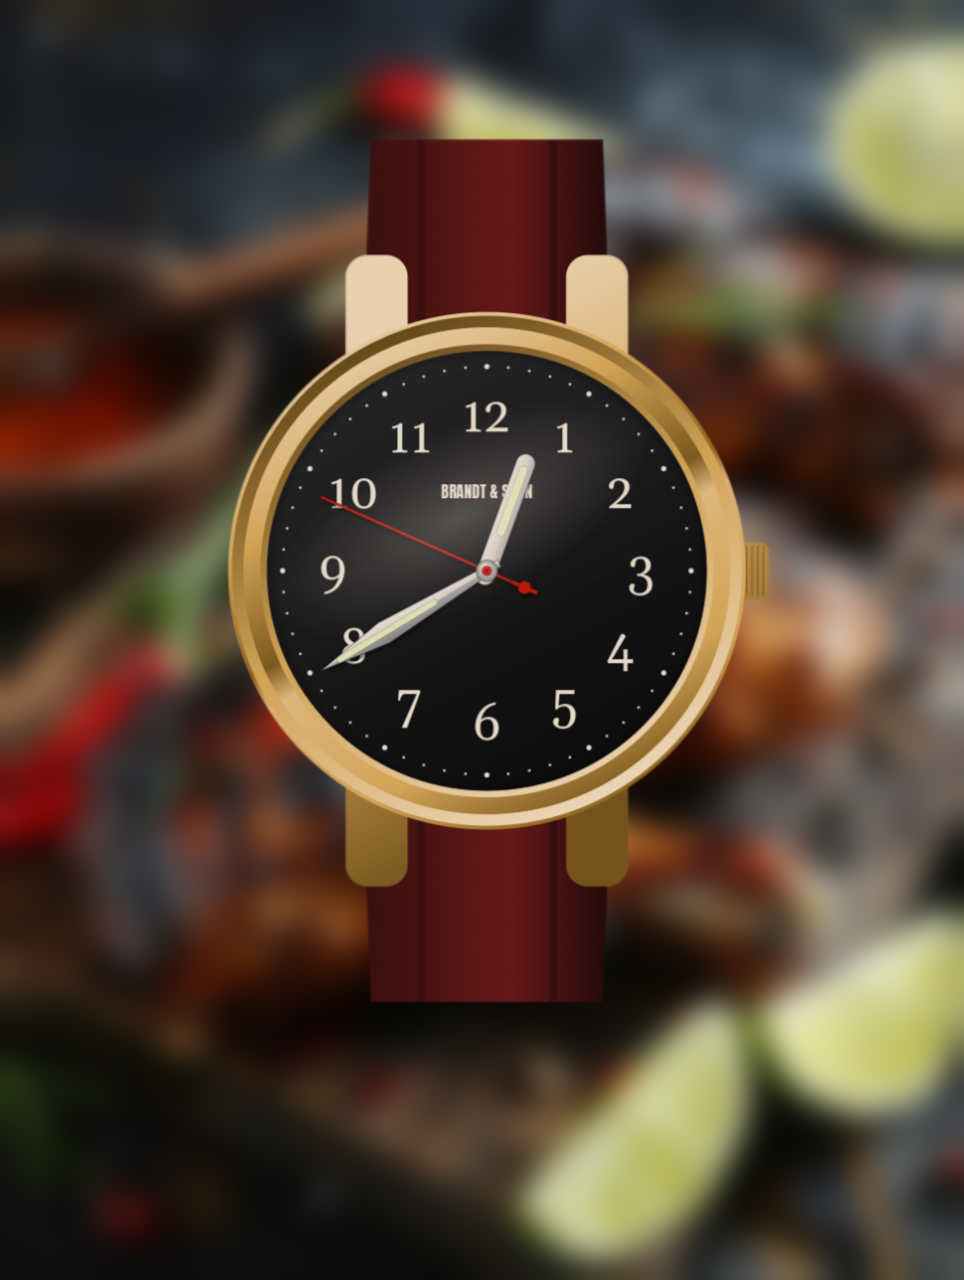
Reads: 12,39,49
